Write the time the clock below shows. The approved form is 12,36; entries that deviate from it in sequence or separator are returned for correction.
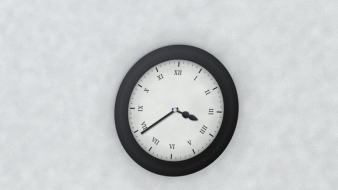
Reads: 3,39
